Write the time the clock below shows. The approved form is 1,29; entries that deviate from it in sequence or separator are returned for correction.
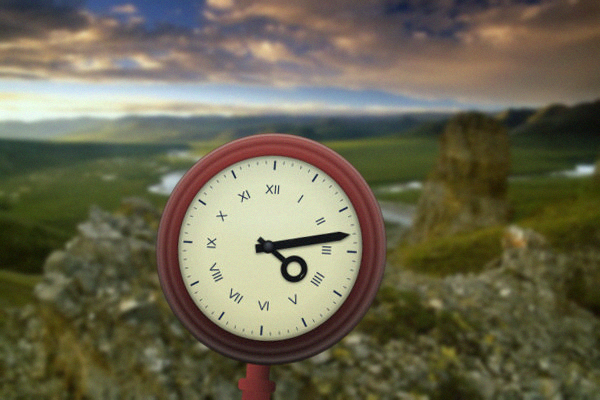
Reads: 4,13
